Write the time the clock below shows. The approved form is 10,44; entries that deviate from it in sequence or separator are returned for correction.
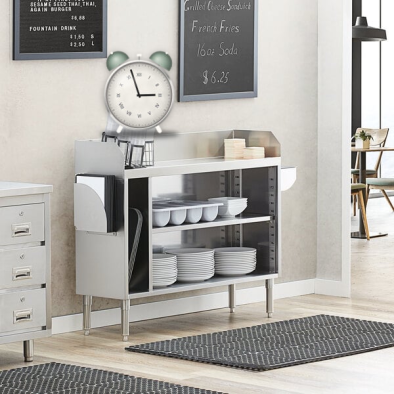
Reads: 2,57
